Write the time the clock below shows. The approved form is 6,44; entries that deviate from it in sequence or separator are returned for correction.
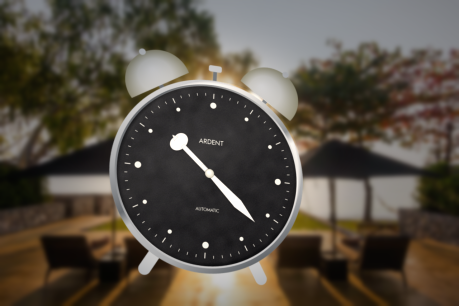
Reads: 10,22
